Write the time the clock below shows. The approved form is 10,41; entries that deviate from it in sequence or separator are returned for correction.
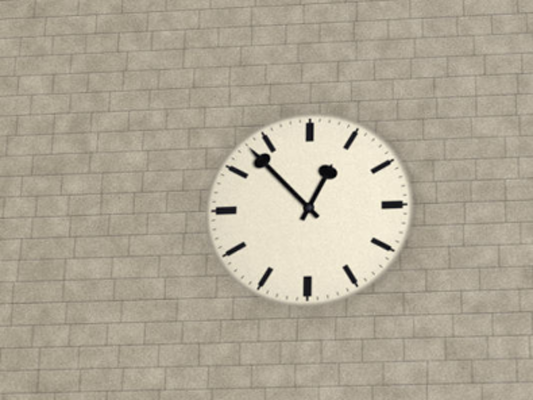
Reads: 12,53
